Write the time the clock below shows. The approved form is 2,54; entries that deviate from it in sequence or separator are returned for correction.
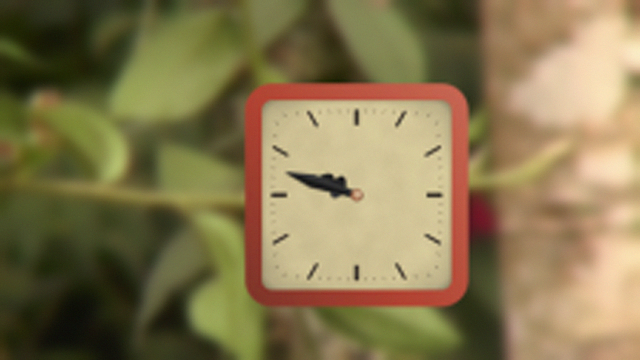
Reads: 9,48
